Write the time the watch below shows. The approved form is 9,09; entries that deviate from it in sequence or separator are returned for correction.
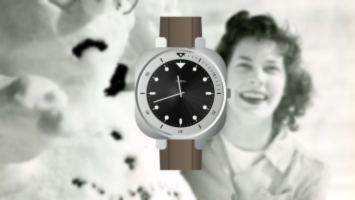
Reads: 11,42
